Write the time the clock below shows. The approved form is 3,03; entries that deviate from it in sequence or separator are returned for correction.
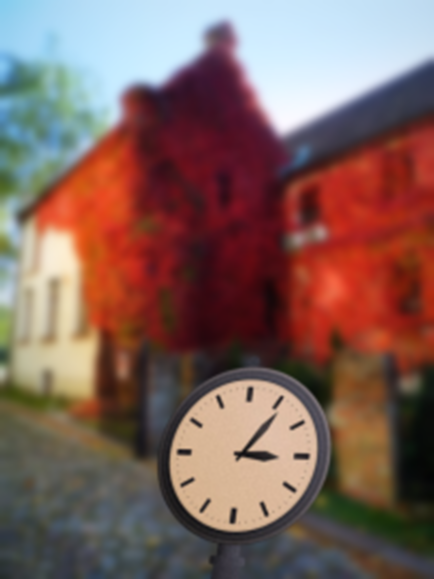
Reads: 3,06
